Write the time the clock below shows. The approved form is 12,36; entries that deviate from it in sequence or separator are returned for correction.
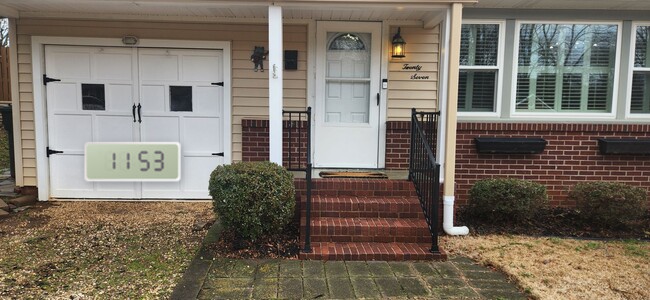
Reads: 11,53
